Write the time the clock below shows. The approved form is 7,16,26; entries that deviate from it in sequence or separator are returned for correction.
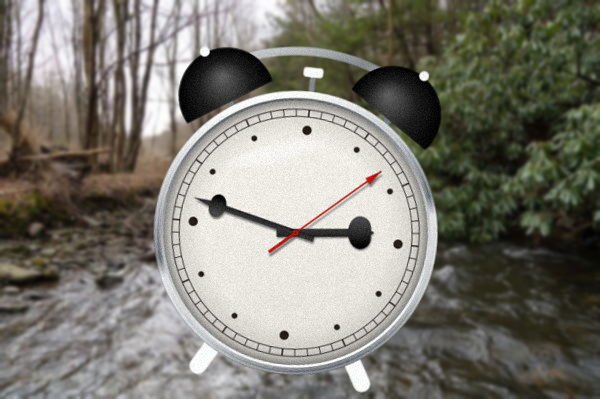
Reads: 2,47,08
